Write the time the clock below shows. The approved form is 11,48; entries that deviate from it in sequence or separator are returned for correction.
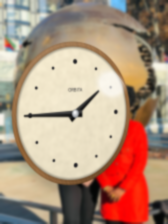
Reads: 1,45
